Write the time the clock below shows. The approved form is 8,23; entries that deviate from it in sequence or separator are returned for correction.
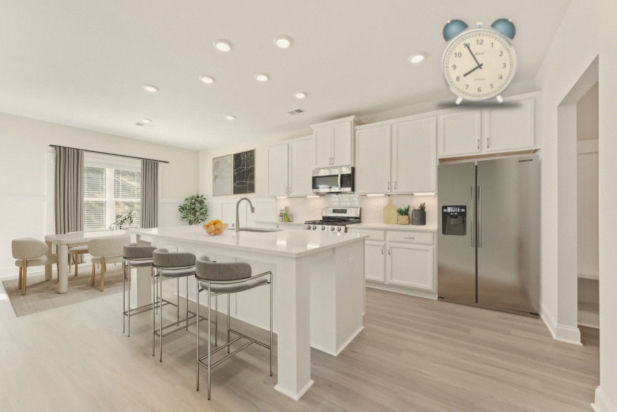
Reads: 7,55
